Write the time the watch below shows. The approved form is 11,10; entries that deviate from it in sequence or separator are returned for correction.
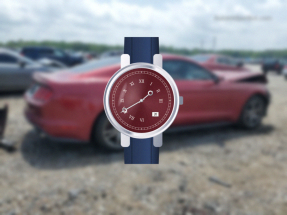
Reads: 1,40
